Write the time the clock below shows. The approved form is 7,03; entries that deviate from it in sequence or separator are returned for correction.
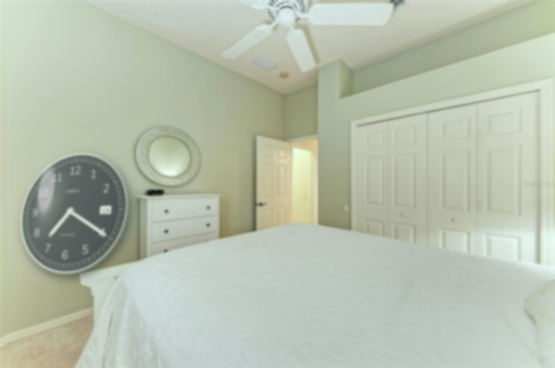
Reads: 7,20
